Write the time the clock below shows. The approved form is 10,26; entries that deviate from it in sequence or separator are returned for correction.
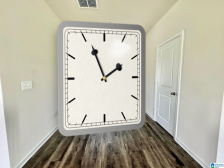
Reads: 1,56
